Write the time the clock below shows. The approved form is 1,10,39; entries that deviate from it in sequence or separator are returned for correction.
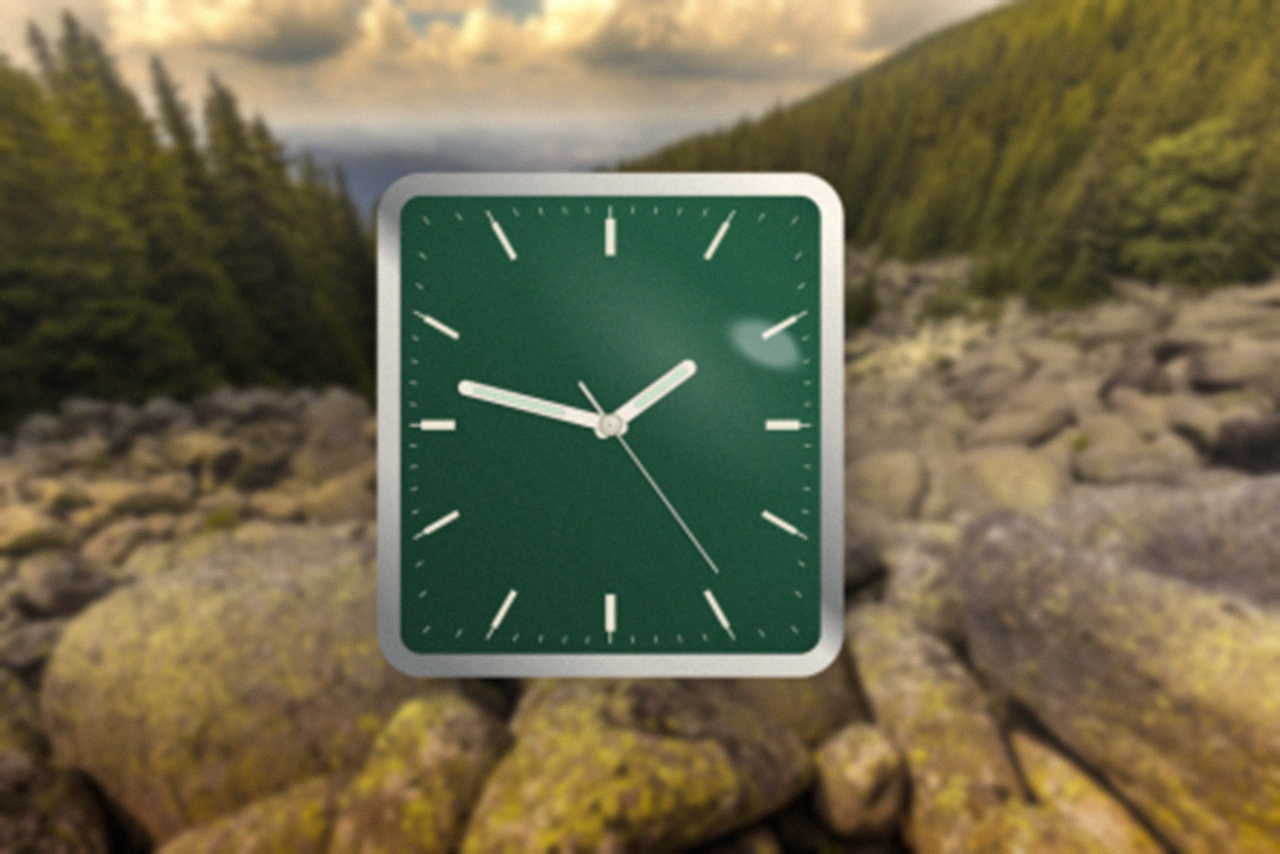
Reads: 1,47,24
